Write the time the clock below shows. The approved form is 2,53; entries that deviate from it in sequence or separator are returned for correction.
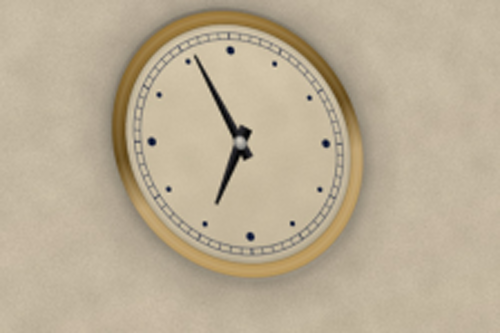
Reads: 6,56
